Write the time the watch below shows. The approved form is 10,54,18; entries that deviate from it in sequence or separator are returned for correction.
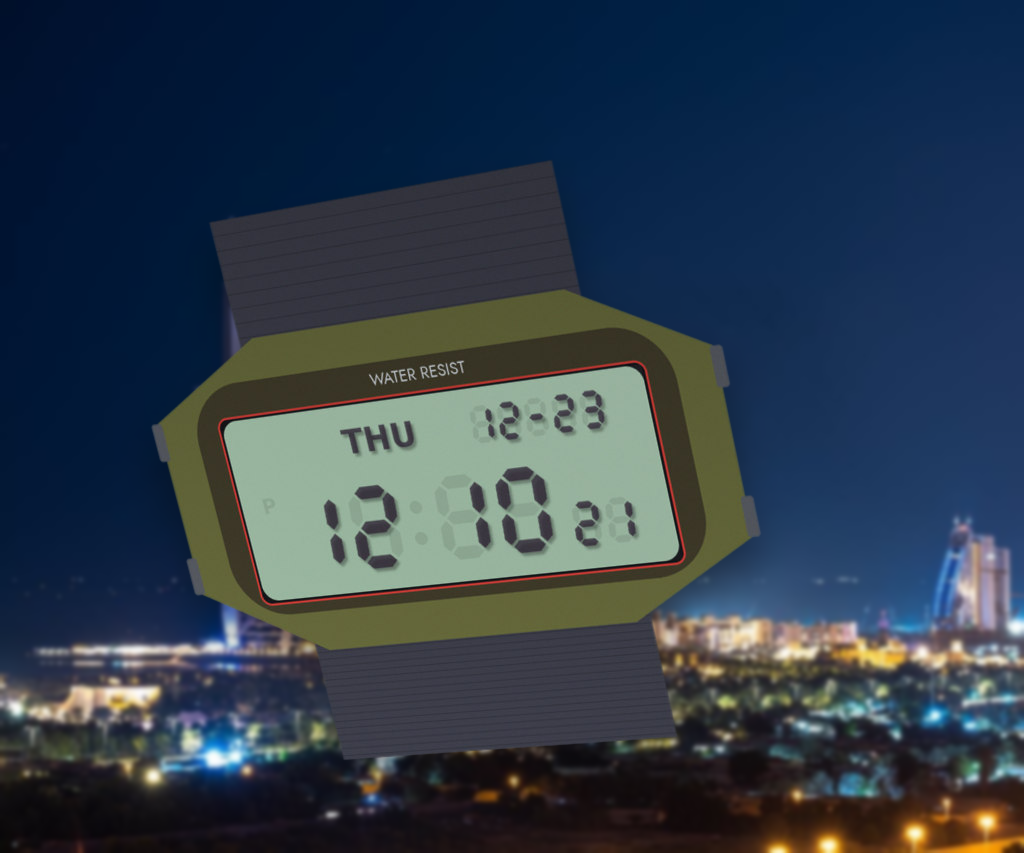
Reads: 12,10,21
